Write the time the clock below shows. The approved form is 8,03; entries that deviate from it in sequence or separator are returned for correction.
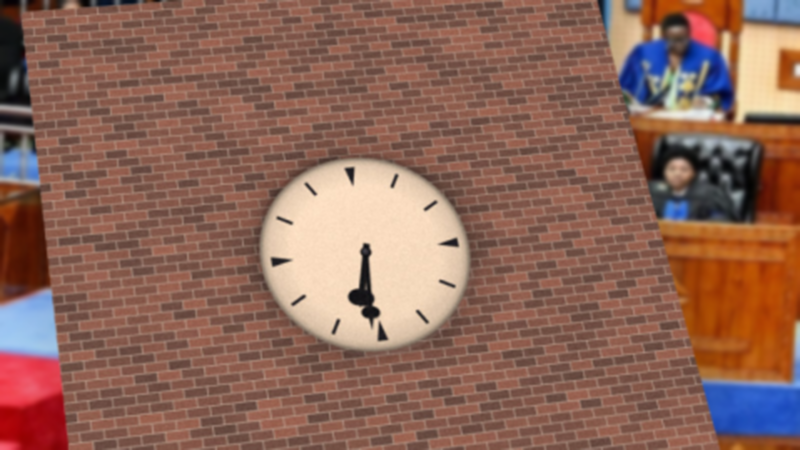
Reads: 6,31
